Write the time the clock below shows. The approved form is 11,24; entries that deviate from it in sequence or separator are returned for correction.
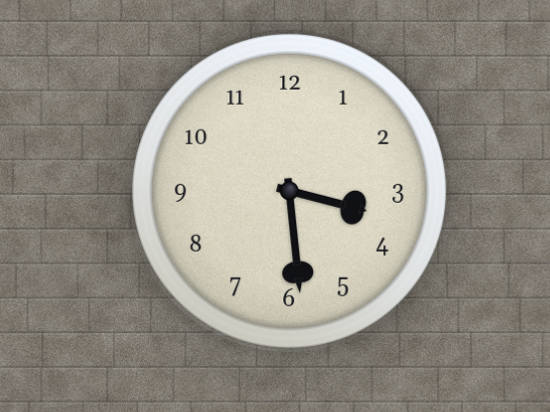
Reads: 3,29
